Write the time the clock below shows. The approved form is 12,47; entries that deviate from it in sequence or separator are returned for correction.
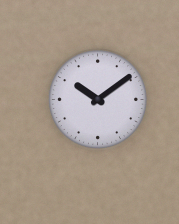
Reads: 10,09
